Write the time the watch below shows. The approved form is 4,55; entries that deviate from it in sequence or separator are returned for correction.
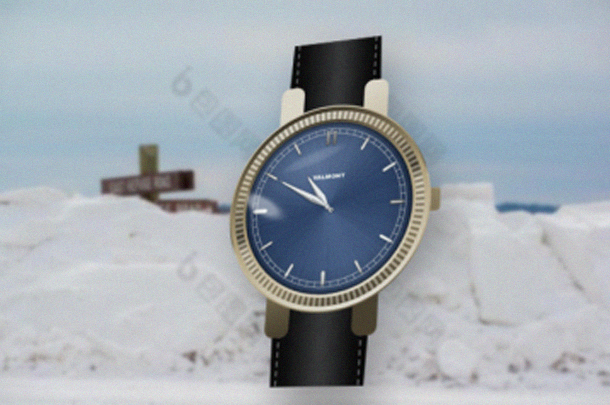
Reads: 10,50
